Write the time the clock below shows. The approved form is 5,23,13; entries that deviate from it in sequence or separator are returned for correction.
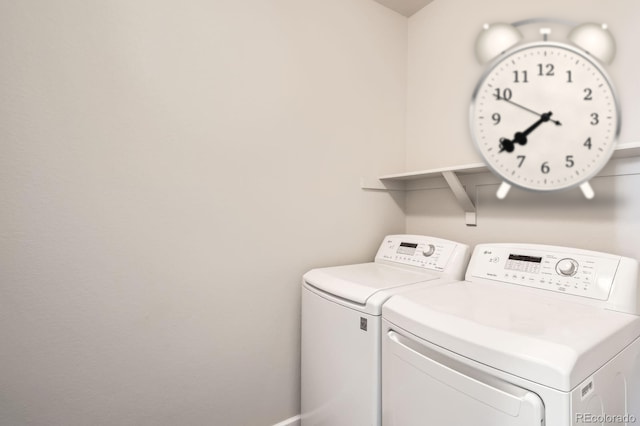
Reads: 7,38,49
